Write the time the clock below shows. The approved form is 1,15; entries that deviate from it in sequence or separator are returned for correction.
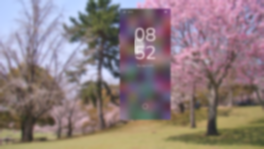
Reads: 8,52
